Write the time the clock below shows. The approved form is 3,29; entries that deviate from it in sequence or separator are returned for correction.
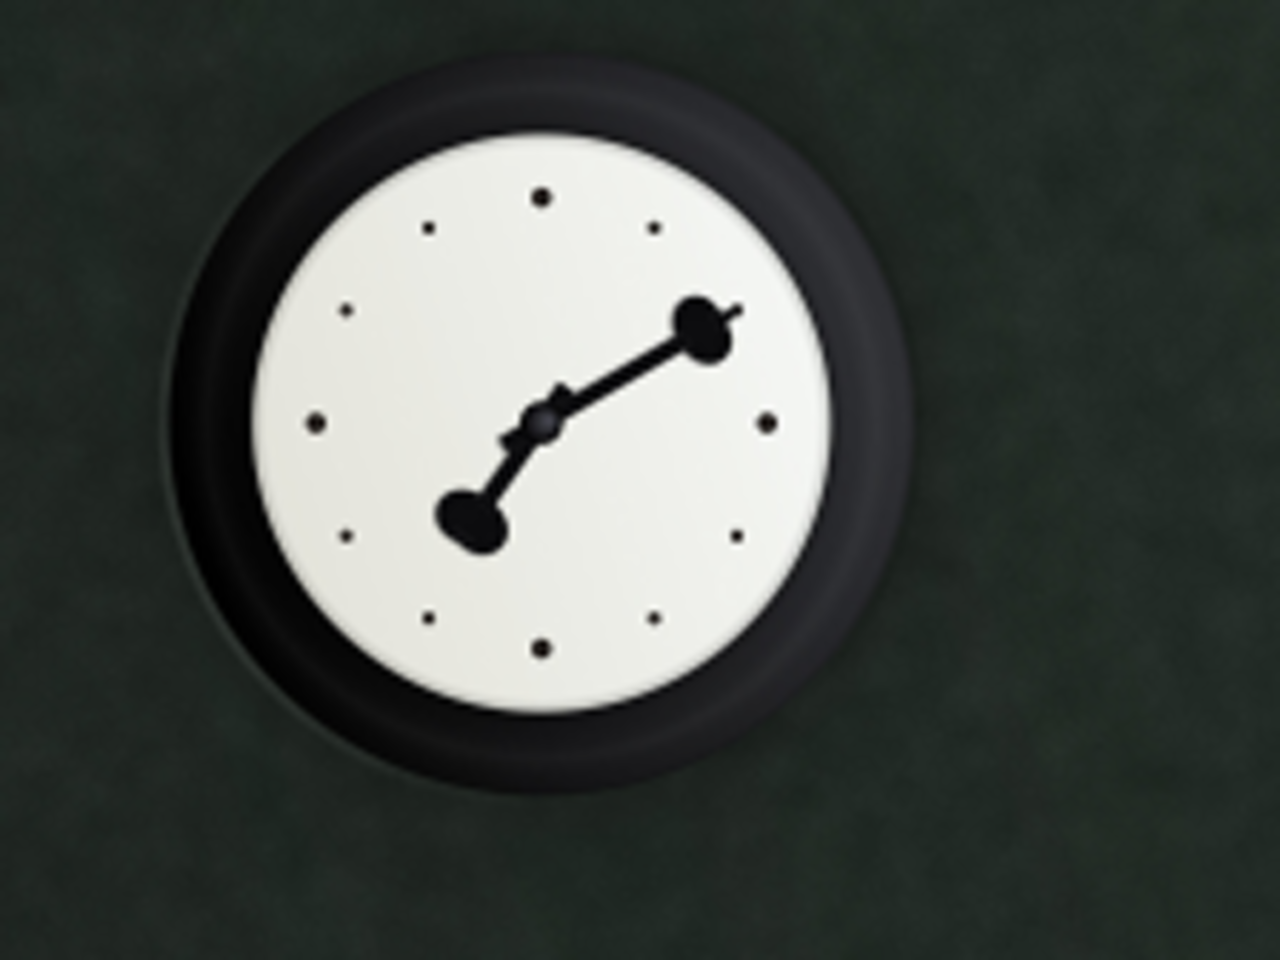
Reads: 7,10
